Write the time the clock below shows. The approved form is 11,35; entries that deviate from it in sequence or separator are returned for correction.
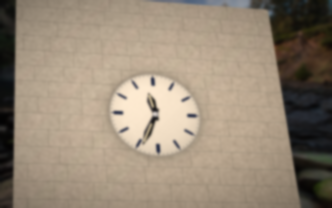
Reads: 11,34
